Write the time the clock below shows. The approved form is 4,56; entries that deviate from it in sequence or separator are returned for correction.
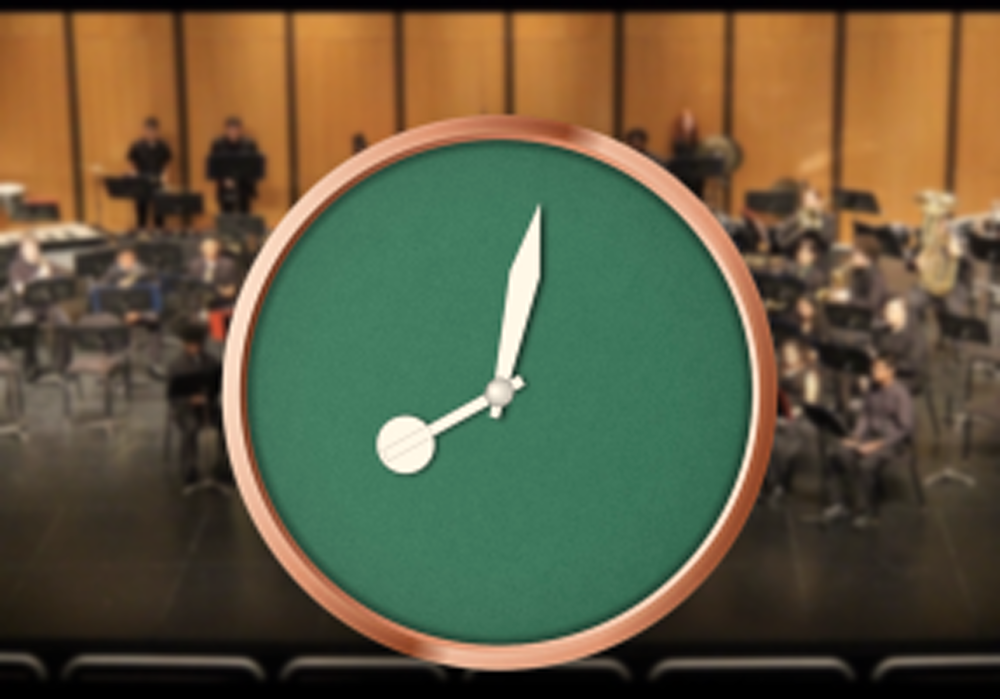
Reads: 8,02
